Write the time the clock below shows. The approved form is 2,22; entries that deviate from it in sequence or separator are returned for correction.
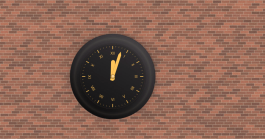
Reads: 12,03
